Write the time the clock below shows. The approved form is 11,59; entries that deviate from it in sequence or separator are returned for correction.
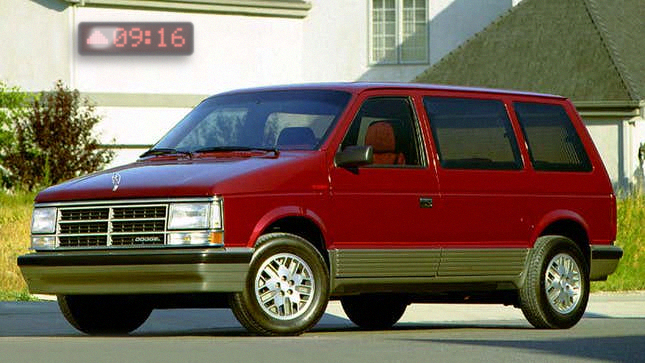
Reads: 9,16
